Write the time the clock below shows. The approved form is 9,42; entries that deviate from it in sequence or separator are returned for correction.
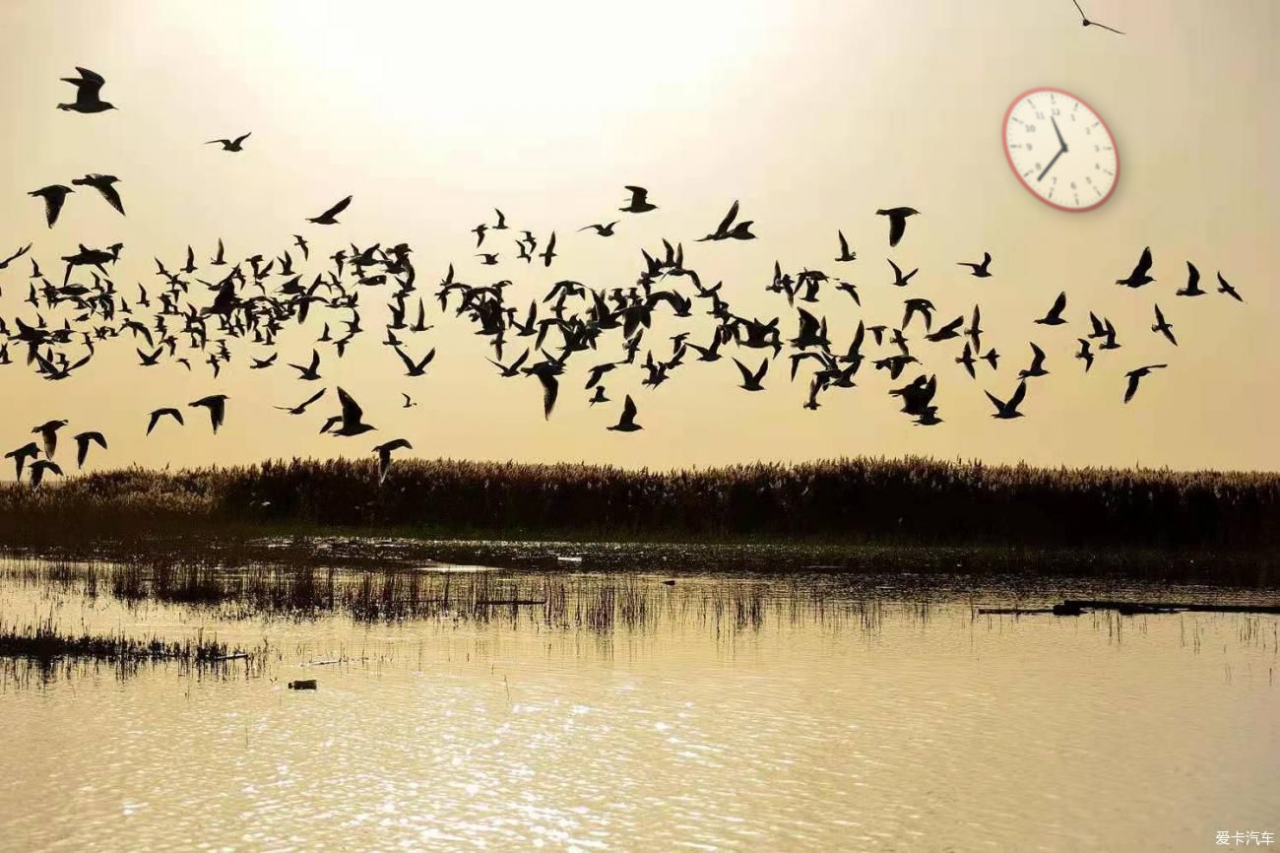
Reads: 11,38
